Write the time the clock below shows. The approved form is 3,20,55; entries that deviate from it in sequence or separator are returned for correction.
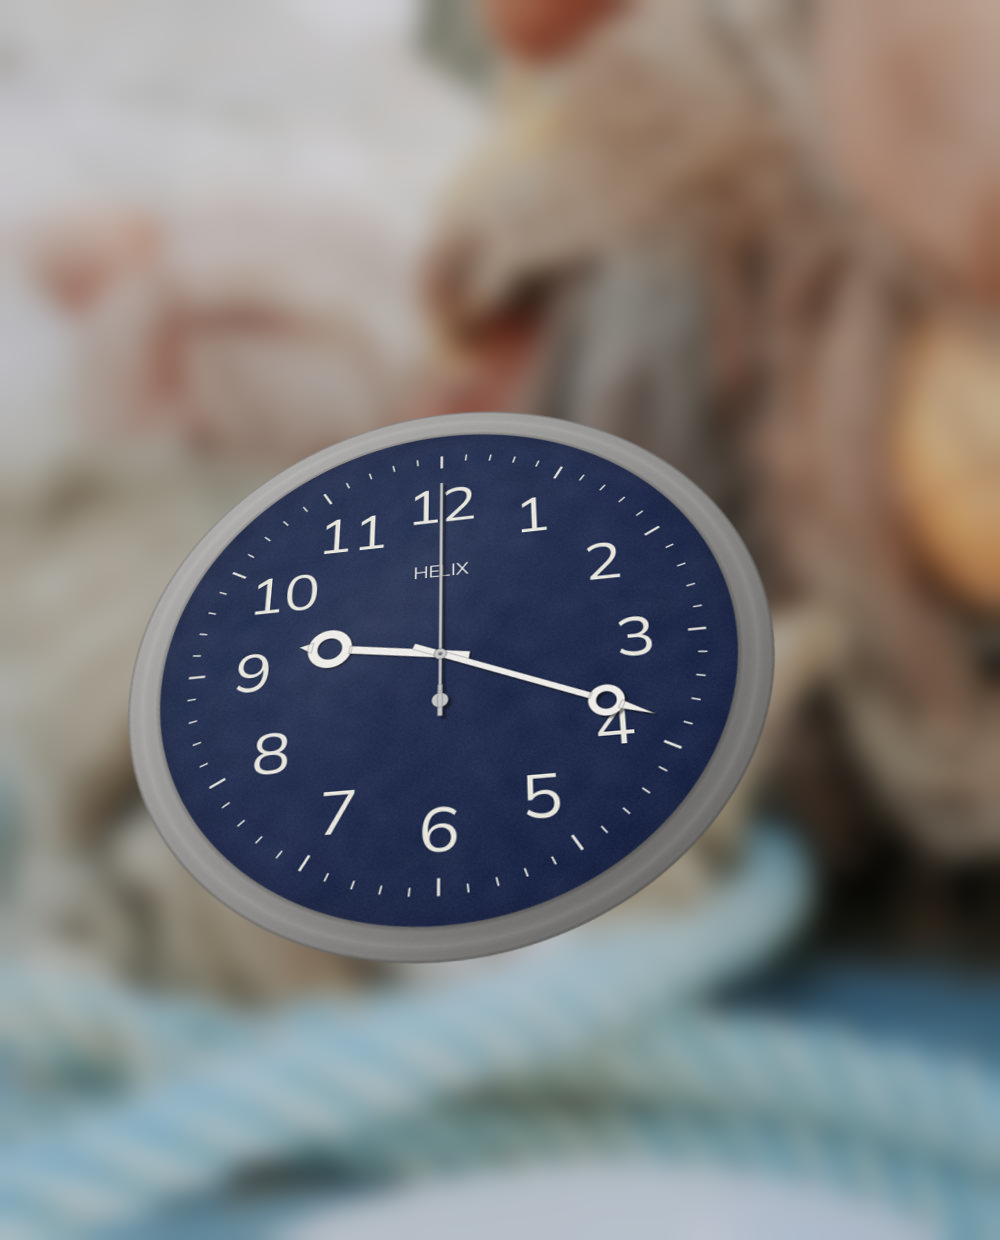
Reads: 9,19,00
